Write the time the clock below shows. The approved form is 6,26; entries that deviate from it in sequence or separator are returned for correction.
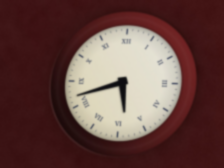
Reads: 5,42
